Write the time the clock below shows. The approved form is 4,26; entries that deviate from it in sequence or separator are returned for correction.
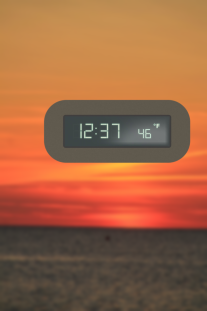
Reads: 12,37
